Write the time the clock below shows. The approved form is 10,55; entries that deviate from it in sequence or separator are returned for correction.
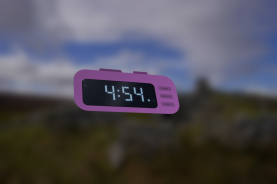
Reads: 4,54
